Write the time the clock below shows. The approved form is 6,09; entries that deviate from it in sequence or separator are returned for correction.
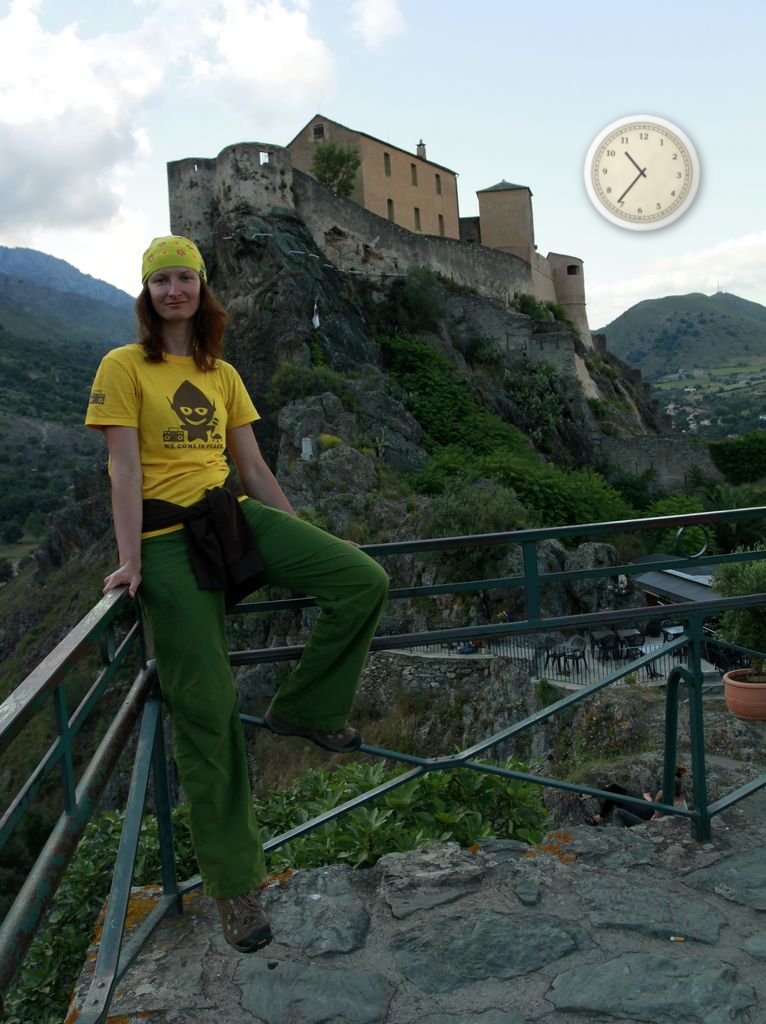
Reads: 10,36
